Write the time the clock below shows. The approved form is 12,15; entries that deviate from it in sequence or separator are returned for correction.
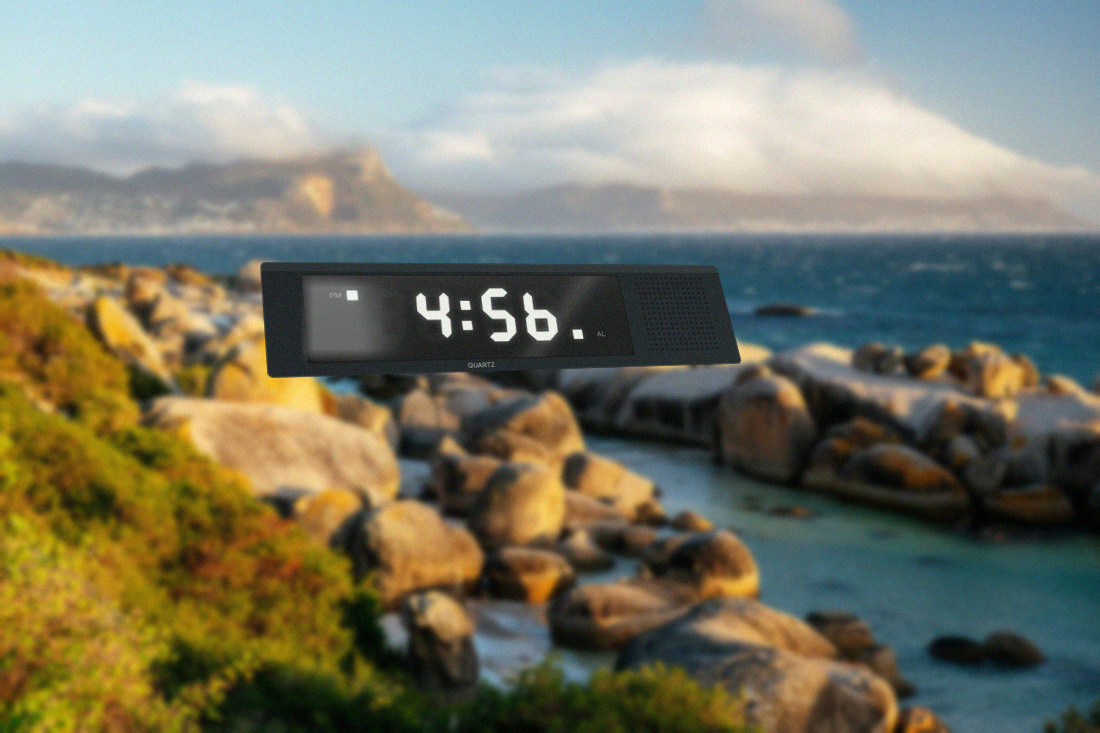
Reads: 4,56
